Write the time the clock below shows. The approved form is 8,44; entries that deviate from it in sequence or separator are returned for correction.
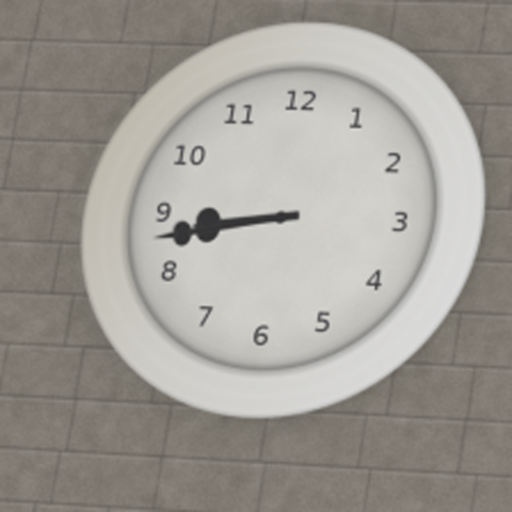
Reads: 8,43
